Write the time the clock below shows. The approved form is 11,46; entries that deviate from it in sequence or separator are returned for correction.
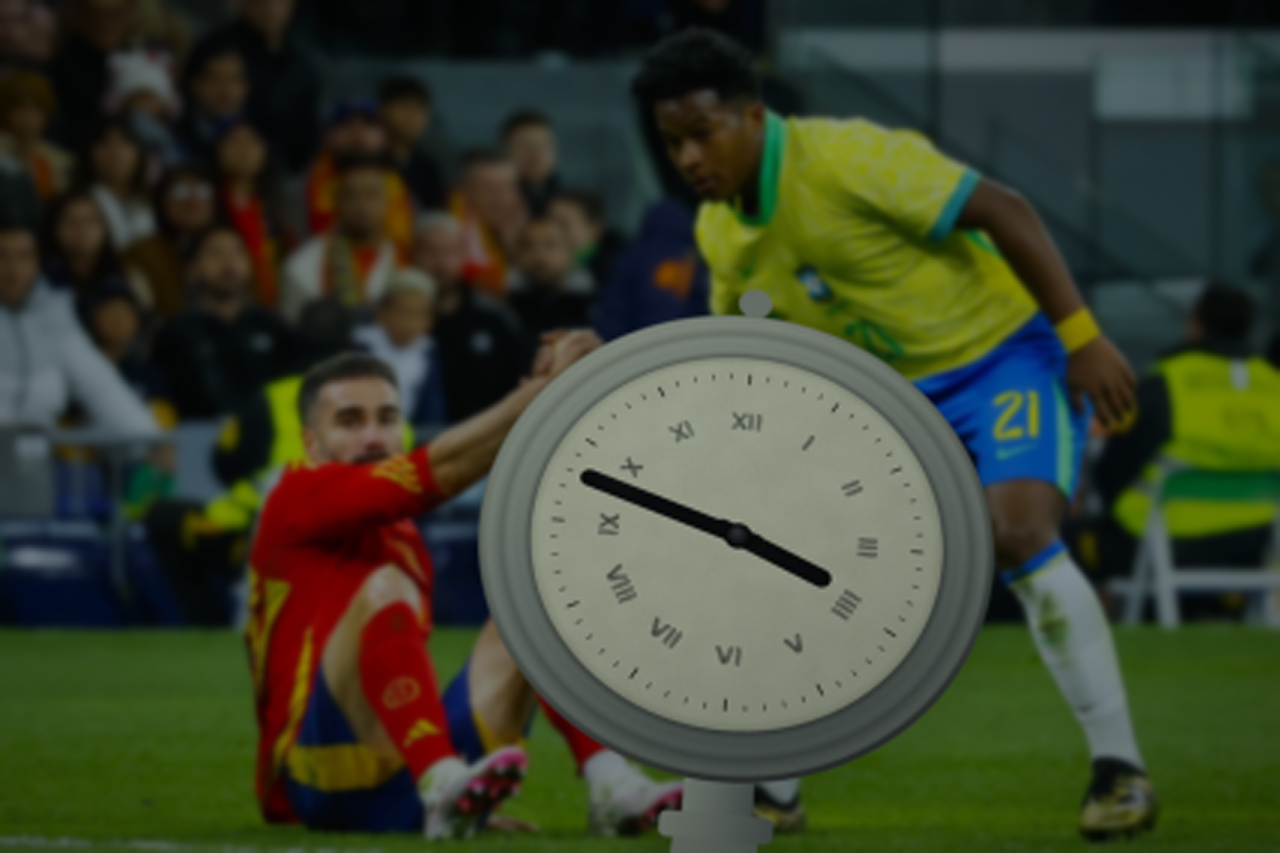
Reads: 3,48
